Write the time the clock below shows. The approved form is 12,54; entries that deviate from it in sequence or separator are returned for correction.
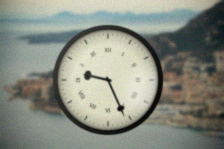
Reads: 9,26
